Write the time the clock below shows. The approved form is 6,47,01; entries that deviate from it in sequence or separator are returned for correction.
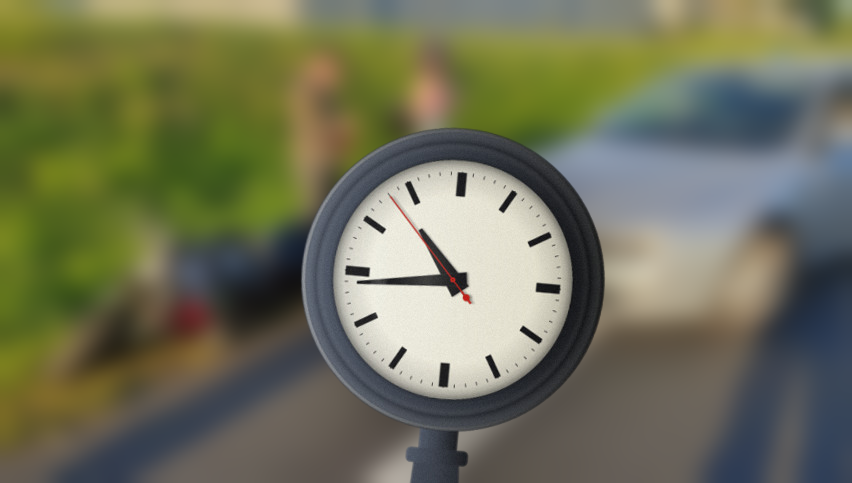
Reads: 10,43,53
